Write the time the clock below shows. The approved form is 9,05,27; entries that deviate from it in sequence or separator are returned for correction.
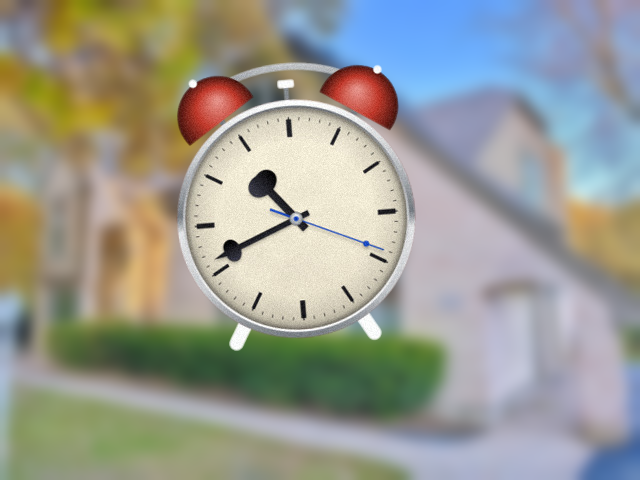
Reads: 10,41,19
